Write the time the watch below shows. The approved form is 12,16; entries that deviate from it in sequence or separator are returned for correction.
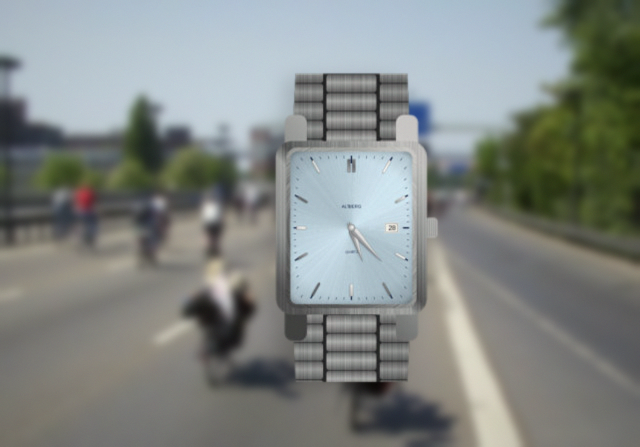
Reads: 5,23
